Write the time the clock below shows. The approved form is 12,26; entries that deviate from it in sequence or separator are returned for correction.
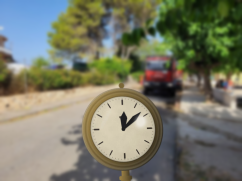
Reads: 12,08
